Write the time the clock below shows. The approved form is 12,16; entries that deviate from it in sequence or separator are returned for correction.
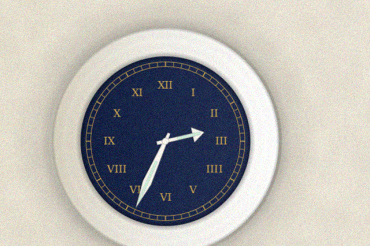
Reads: 2,34
